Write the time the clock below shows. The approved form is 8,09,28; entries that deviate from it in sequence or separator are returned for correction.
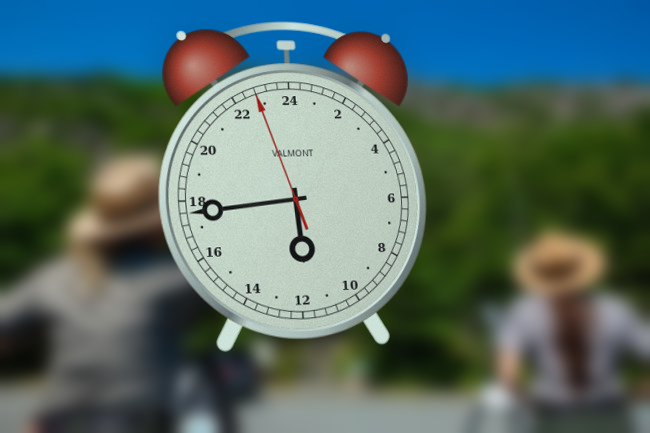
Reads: 11,43,57
